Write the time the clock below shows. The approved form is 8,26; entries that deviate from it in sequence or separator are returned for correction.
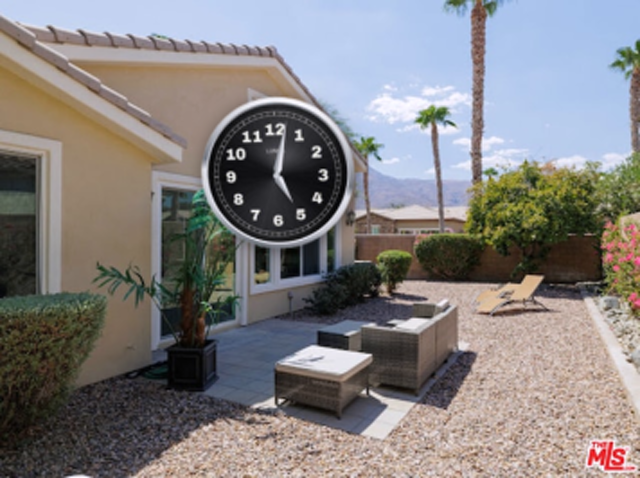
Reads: 5,02
